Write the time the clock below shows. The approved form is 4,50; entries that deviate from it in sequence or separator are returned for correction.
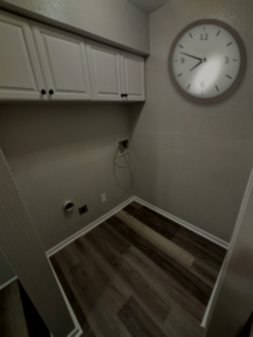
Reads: 7,48
